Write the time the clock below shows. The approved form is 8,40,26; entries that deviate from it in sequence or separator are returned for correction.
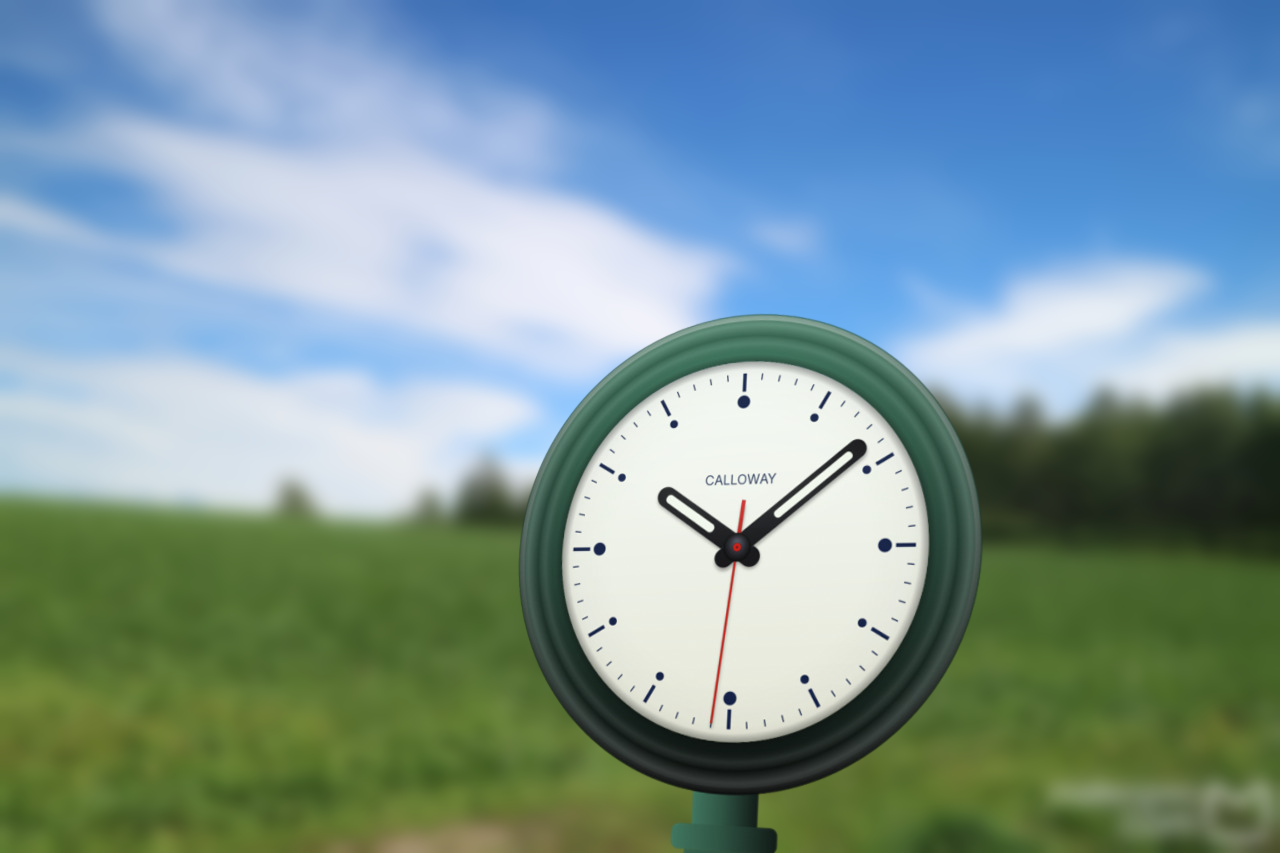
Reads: 10,08,31
